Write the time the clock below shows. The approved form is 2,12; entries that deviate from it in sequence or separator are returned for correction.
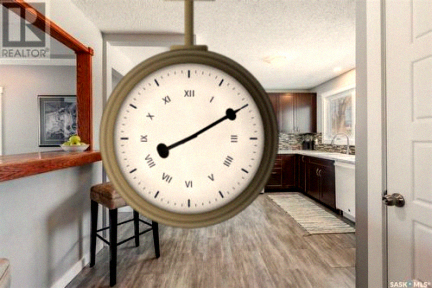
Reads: 8,10
